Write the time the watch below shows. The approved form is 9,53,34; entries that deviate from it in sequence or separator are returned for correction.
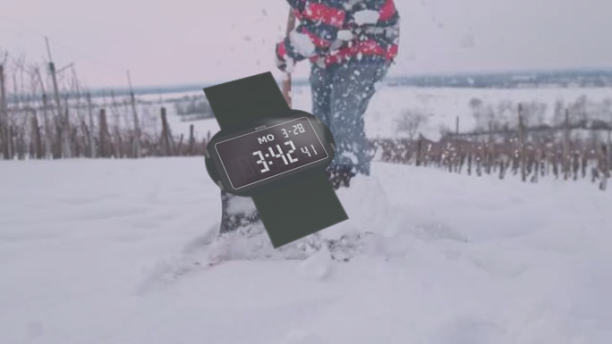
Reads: 3,42,41
